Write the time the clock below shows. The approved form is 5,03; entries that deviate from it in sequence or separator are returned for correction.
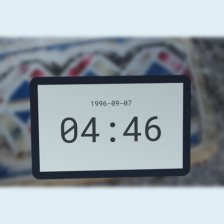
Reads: 4,46
